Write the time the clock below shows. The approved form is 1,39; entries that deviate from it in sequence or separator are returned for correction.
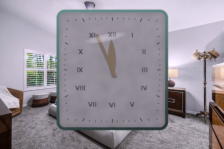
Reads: 11,56
